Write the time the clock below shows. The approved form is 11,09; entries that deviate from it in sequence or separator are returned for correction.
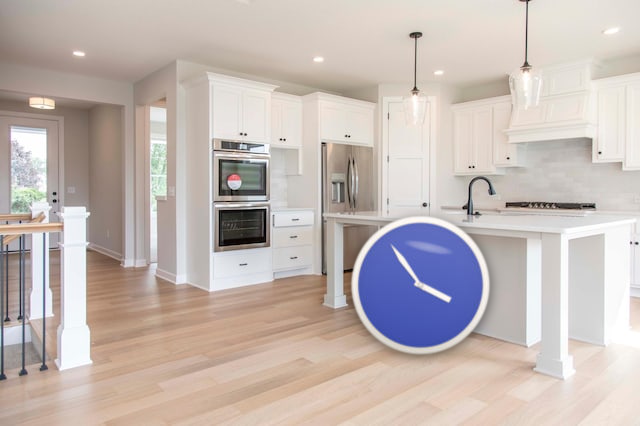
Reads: 3,54
